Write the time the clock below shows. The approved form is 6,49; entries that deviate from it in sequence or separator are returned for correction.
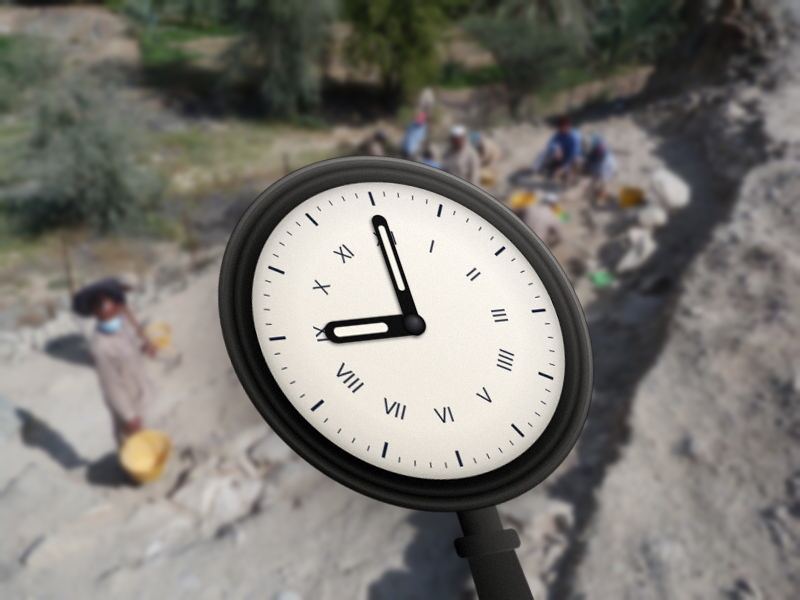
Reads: 9,00
